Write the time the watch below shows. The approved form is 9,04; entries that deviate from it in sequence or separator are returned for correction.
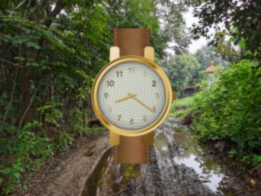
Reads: 8,21
